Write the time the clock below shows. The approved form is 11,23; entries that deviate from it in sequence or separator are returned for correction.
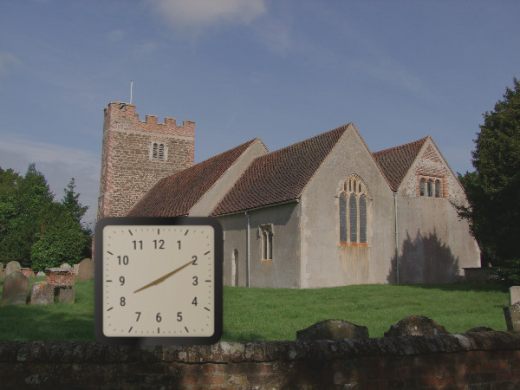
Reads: 8,10
